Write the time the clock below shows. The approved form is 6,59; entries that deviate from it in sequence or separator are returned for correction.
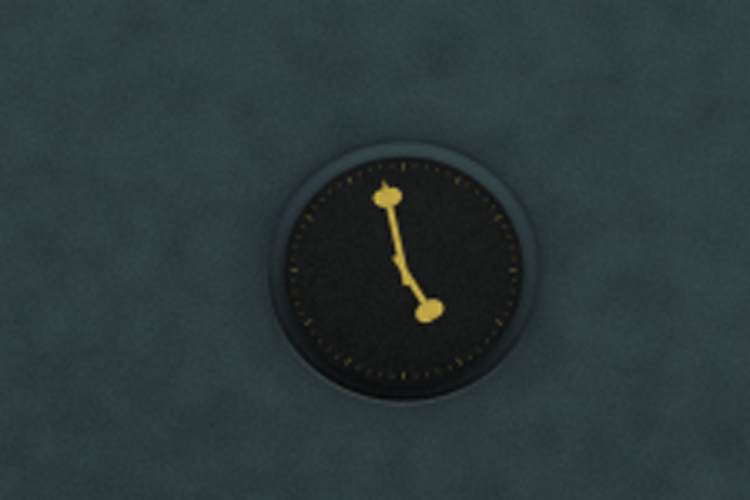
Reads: 4,58
